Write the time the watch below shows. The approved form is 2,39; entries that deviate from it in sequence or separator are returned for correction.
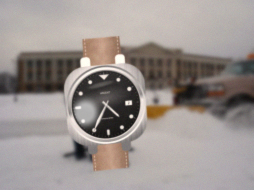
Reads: 4,35
